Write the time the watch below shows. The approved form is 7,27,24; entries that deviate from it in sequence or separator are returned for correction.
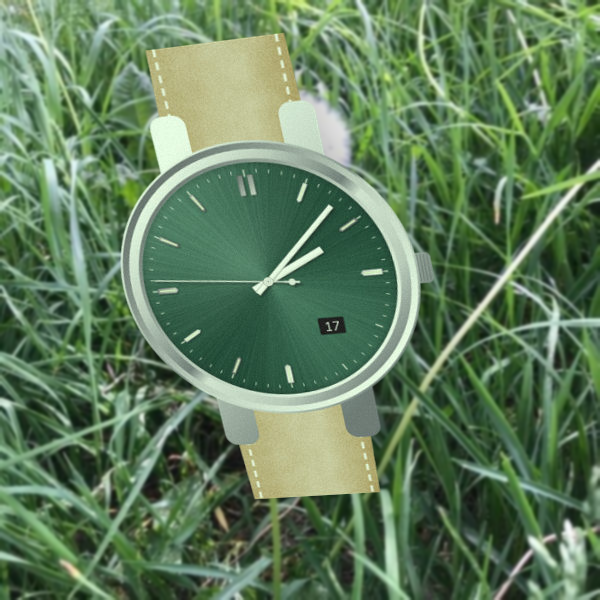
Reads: 2,07,46
